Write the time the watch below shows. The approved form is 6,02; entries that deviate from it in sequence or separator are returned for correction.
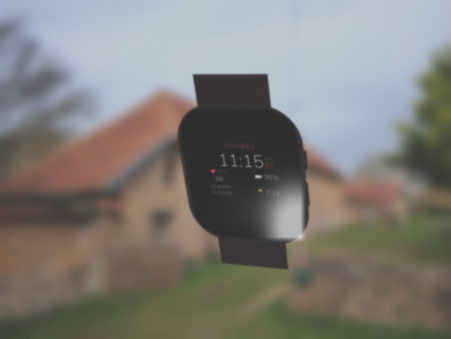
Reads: 11,15
